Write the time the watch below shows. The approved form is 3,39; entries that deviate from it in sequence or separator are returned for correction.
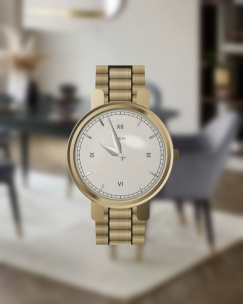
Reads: 9,57
